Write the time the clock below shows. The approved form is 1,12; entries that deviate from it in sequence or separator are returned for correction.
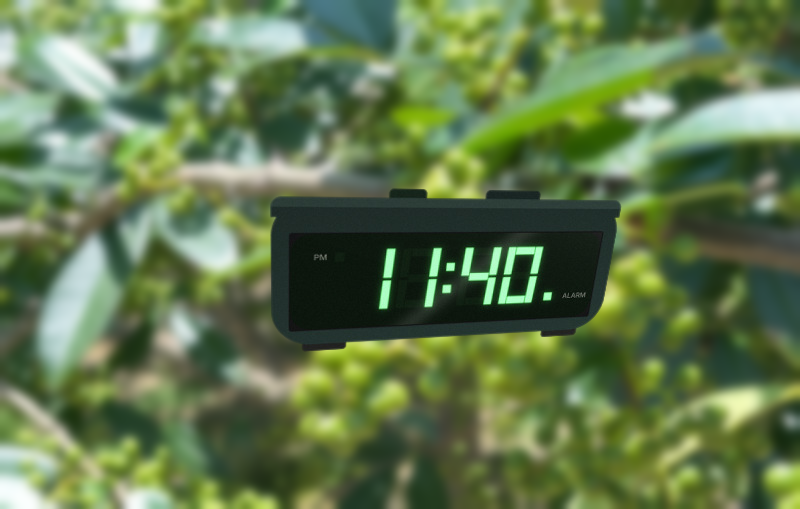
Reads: 11,40
